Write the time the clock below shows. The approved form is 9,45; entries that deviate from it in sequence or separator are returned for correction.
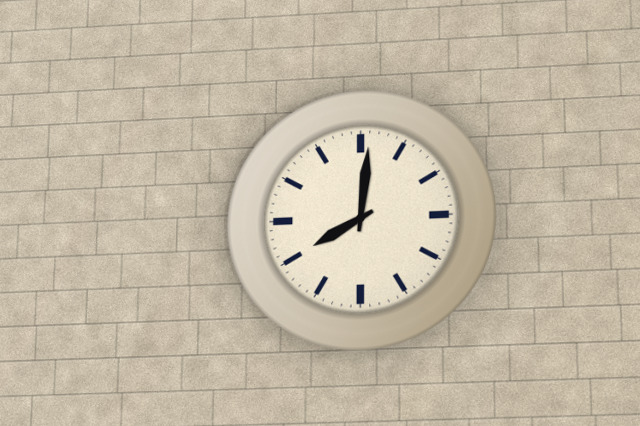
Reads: 8,01
